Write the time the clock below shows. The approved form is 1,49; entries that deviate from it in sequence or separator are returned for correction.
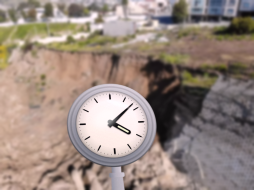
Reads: 4,08
